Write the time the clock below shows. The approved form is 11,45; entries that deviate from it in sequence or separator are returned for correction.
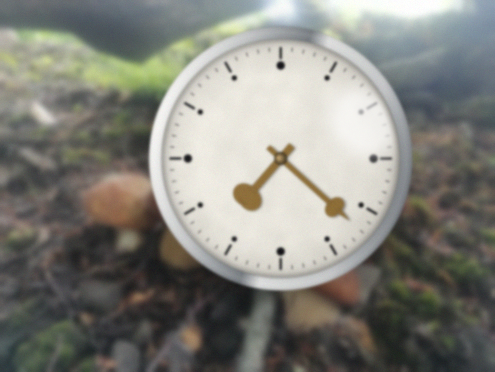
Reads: 7,22
